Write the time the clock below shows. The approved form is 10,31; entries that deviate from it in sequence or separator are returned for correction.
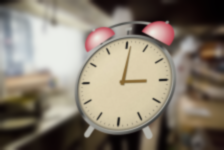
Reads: 3,01
